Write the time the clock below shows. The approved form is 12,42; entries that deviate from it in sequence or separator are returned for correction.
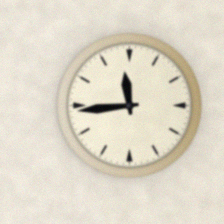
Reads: 11,44
